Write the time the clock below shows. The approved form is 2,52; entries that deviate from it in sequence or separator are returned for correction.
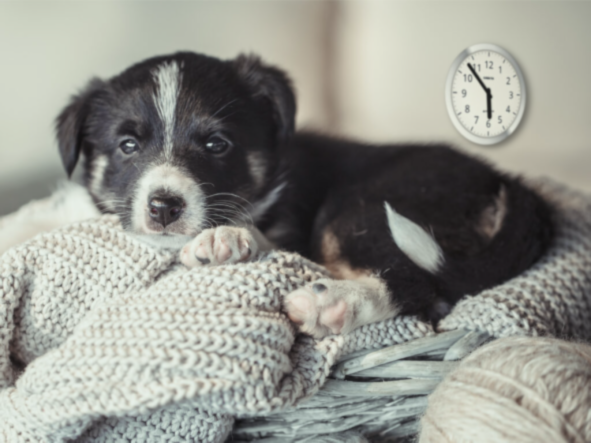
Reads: 5,53
